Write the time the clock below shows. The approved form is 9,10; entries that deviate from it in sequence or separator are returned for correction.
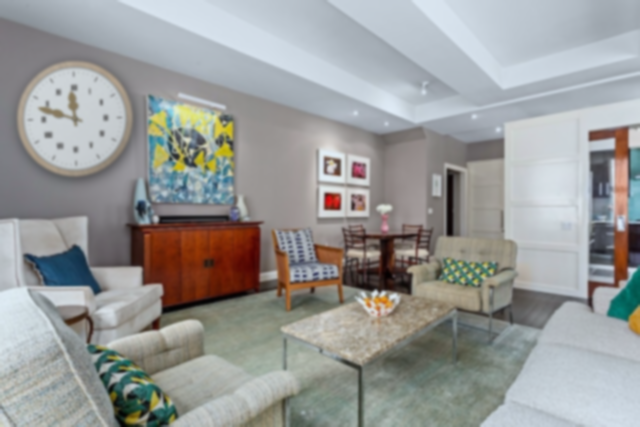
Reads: 11,48
